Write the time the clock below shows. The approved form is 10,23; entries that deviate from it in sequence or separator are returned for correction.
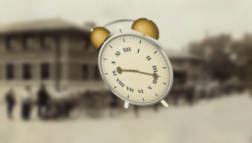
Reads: 9,18
